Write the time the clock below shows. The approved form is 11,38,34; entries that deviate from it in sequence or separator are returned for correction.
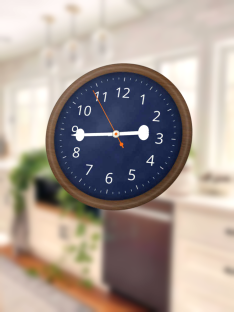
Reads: 2,43,54
